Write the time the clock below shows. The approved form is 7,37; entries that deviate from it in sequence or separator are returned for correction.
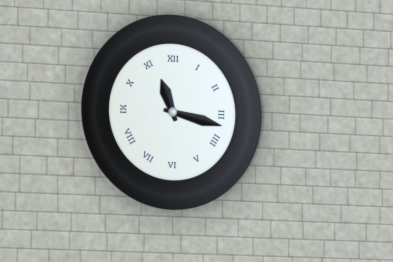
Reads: 11,17
